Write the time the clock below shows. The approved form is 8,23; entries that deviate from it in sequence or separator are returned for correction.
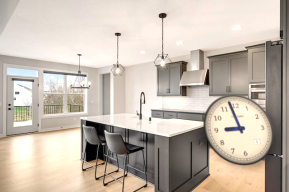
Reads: 8,58
